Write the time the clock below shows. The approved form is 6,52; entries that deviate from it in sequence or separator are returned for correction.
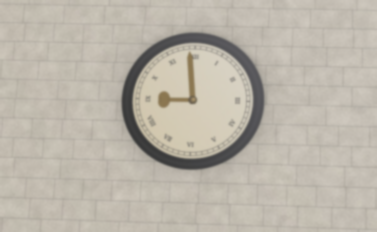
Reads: 8,59
